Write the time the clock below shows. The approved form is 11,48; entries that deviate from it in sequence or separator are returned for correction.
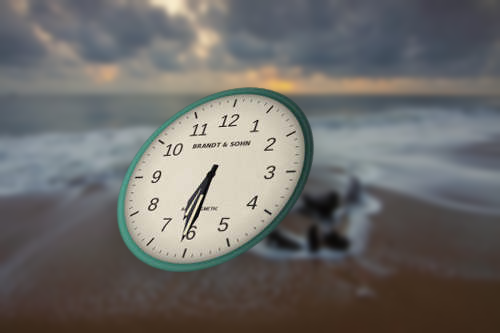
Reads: 6,31
